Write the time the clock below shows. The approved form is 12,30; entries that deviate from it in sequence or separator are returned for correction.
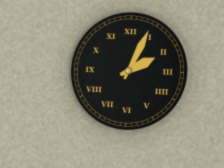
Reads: 2,04
